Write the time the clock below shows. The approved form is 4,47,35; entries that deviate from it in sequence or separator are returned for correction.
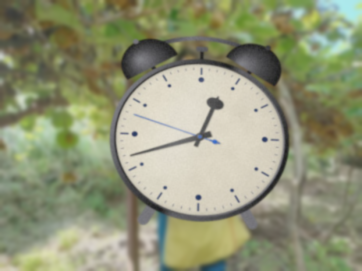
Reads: 12,41,48
